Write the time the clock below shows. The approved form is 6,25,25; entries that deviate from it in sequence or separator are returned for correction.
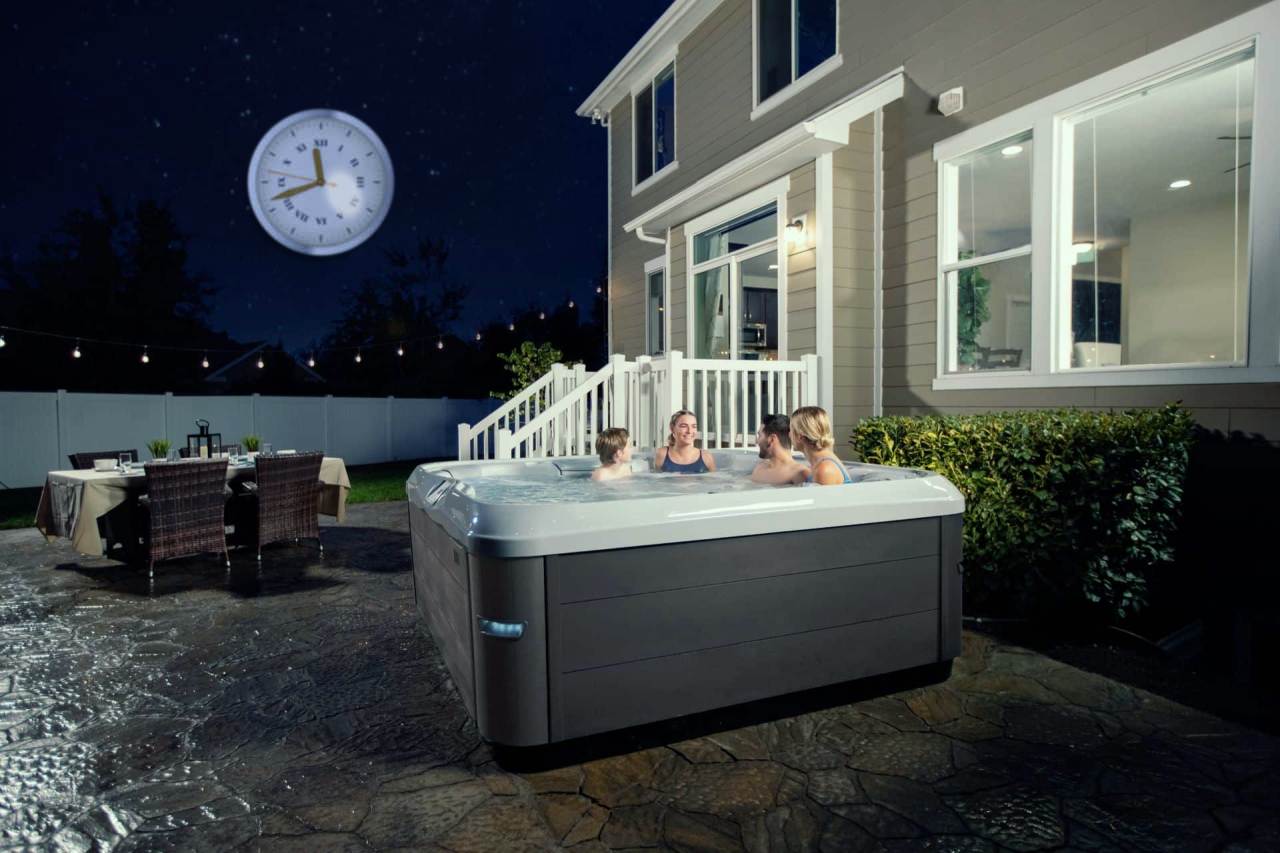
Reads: 11,41,47
